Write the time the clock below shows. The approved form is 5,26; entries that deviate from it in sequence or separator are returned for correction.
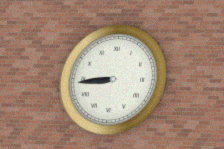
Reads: 8,44
